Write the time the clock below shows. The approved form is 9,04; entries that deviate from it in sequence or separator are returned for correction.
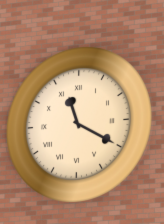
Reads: 11,20
